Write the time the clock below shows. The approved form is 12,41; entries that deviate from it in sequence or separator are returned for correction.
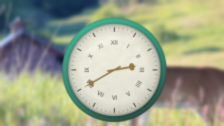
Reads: 2,40
